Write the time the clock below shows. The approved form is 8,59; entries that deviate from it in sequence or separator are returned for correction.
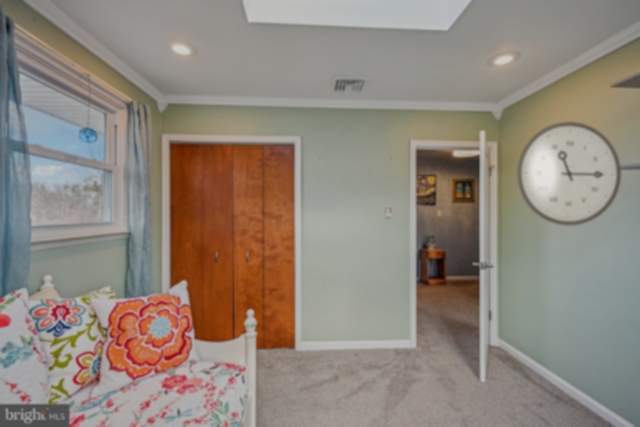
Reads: 11,15
